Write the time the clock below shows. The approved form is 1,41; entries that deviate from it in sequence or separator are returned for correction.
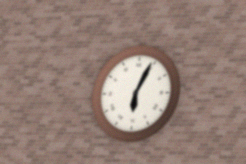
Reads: 6,04
